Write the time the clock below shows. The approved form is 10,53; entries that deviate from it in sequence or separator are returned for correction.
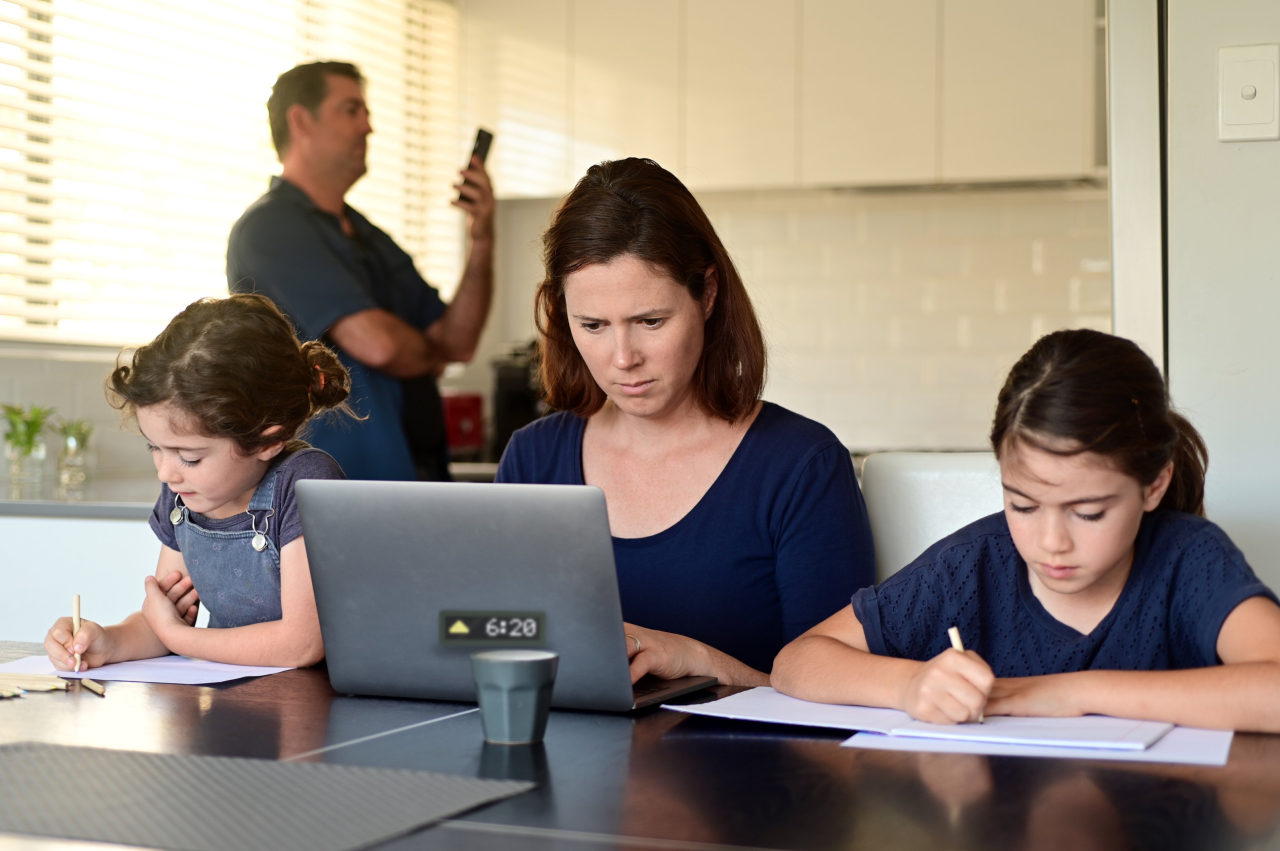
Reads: 6,20
